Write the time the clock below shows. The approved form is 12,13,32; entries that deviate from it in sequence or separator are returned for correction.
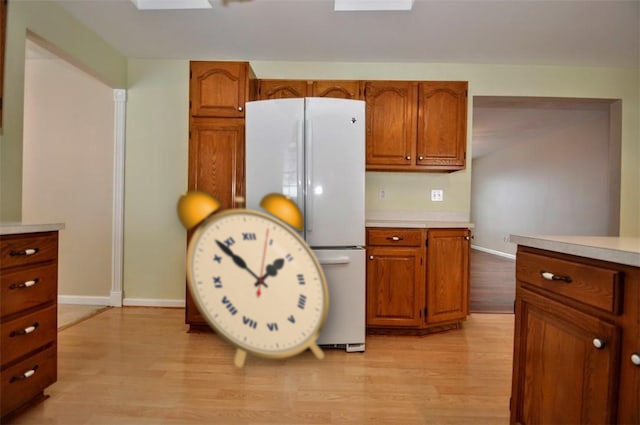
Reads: 1,53,04
